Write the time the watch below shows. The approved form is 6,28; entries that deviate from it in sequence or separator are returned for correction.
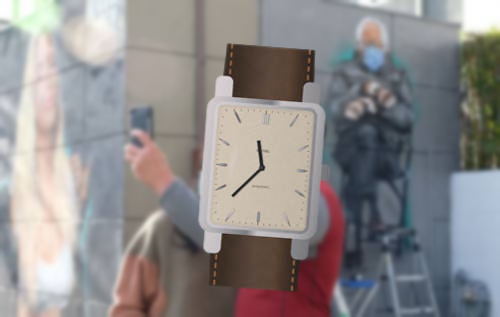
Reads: 11,37
